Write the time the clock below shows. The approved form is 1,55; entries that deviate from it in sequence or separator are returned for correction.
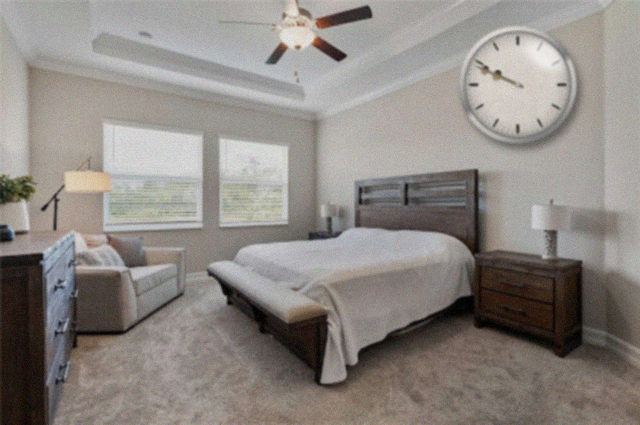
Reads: 9,49
